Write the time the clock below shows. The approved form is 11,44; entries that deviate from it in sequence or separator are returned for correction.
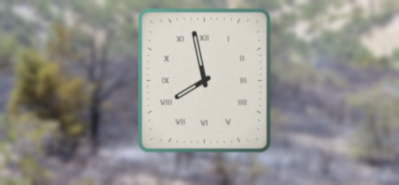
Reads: 7,58
